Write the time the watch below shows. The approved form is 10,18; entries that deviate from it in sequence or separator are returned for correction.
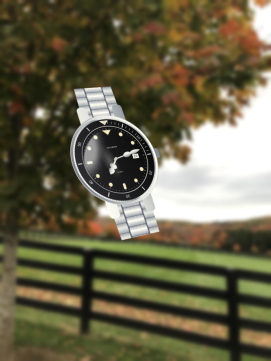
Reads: 7,13
